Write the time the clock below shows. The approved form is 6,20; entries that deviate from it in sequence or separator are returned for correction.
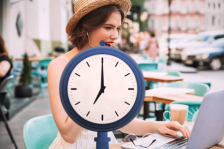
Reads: 7,00
